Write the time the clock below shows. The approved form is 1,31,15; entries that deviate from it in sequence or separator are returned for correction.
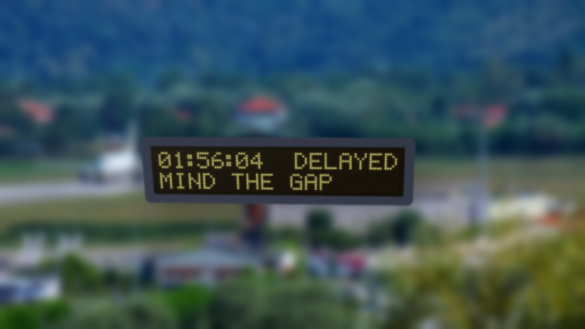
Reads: 1,56,04
